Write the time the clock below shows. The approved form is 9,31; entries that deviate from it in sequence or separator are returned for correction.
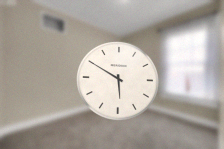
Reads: 5,50
